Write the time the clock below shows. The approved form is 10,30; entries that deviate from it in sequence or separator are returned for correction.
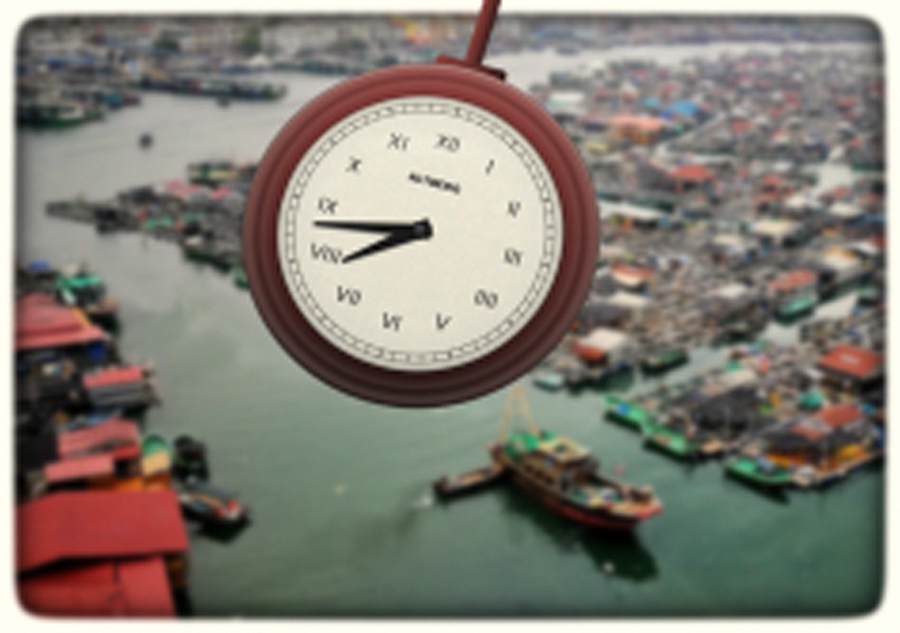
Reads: 7,43
